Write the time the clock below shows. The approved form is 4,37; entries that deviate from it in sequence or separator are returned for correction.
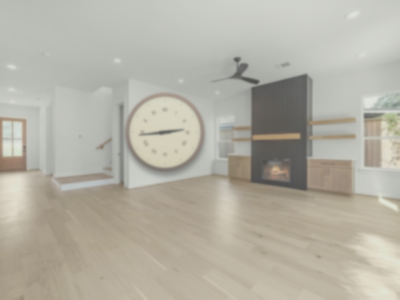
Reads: 2,44
